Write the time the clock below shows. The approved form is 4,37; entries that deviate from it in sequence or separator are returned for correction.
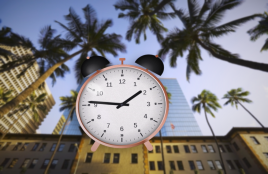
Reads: 1,46
